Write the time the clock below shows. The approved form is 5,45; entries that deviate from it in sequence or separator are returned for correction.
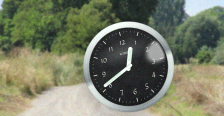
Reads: 12,41
